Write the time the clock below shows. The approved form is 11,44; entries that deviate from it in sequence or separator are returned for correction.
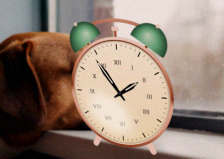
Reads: 1,54
